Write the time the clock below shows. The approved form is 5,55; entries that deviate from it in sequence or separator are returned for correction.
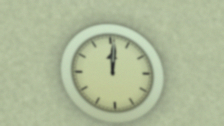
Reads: 12,01
